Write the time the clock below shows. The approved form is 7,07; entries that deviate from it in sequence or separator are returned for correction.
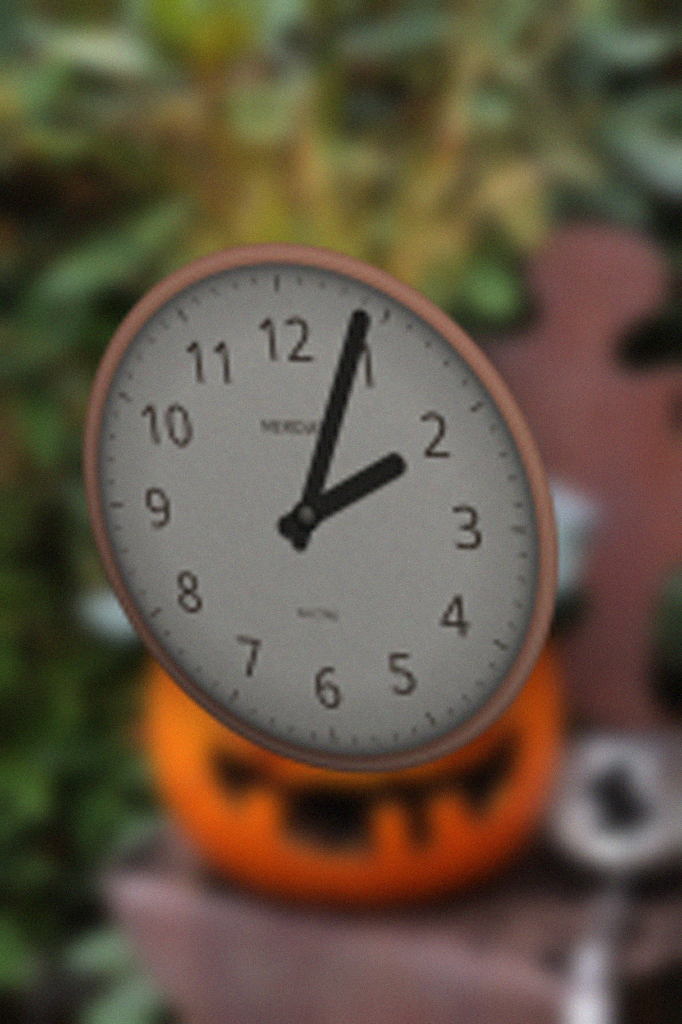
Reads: 2,04
